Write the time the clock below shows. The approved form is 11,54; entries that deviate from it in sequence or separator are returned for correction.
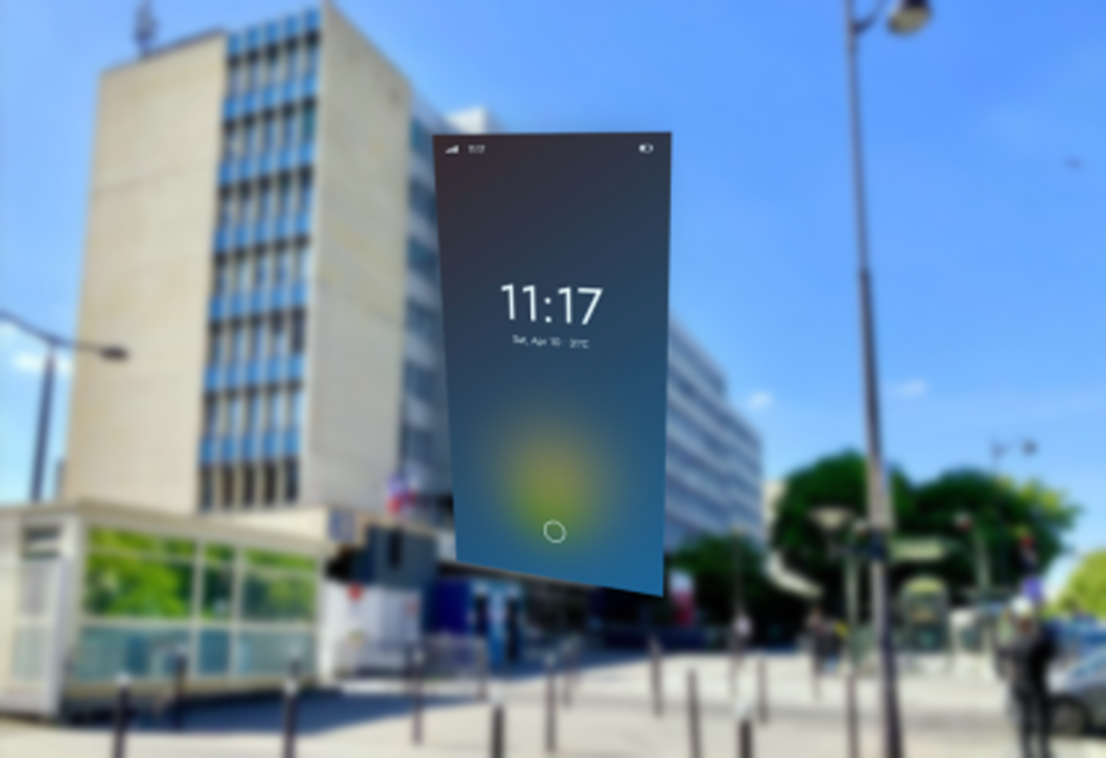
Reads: 11,17
